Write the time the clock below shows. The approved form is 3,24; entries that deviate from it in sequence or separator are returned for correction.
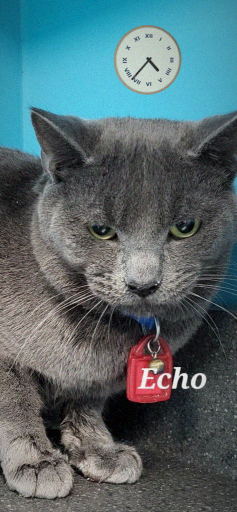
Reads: 4,37
